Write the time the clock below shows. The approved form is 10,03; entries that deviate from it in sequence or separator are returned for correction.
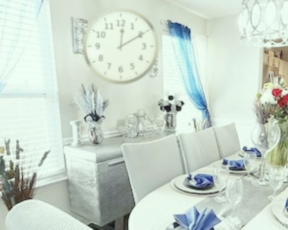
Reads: 12,10
